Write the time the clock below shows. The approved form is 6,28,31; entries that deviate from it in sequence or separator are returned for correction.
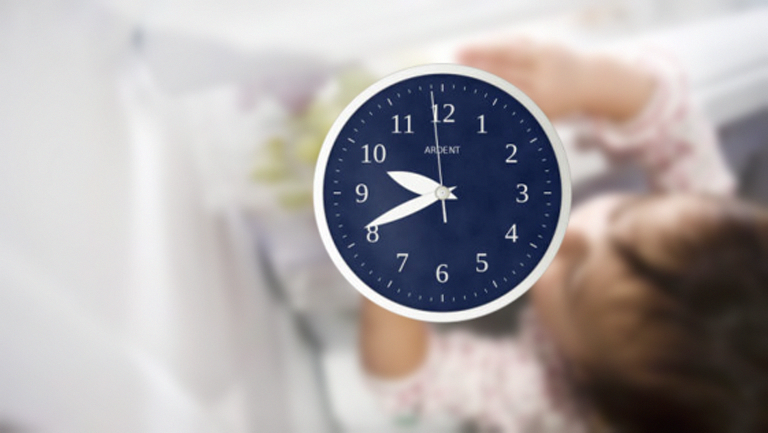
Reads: 9,40,59
